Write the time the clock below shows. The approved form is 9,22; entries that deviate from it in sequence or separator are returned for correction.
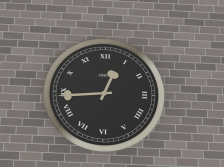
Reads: 12,44
